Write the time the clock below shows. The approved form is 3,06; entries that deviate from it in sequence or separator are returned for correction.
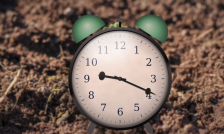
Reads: 9,19
